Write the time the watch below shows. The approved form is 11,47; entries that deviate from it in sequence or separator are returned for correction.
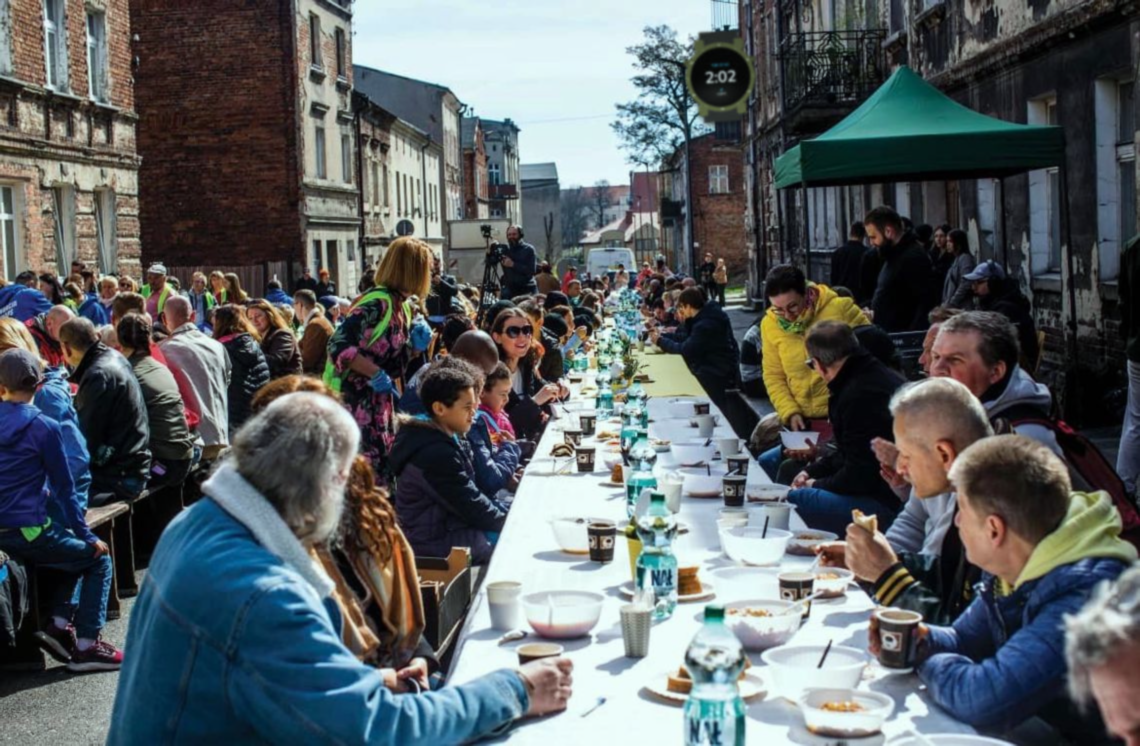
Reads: 2,02
